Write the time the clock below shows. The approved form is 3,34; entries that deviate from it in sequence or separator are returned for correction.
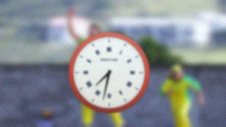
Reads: 7,32
